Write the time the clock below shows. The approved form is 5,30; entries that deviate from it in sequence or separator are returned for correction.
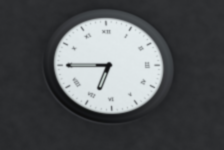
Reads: 6,45
